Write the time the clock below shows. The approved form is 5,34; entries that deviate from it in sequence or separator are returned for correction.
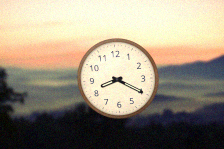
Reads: 8,20
